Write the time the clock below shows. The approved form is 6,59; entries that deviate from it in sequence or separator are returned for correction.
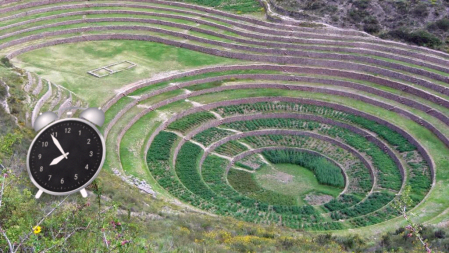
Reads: 7,54
